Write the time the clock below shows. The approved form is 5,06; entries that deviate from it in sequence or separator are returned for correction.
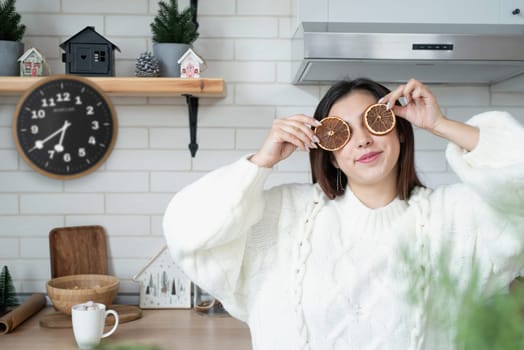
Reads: 6,40
